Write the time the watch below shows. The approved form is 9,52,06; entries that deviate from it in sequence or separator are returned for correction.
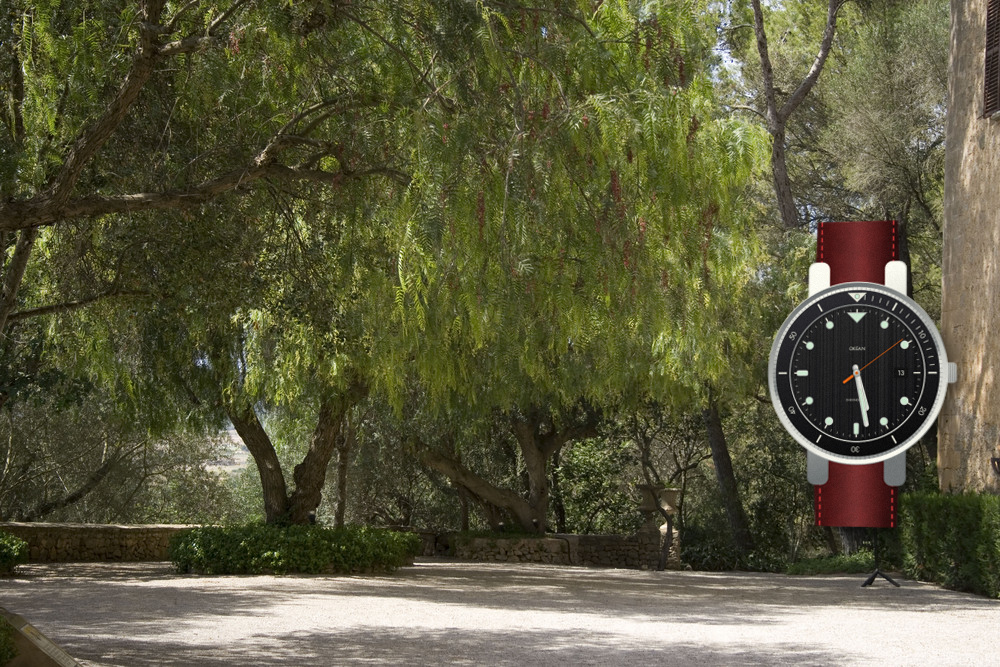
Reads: 5,28,09
